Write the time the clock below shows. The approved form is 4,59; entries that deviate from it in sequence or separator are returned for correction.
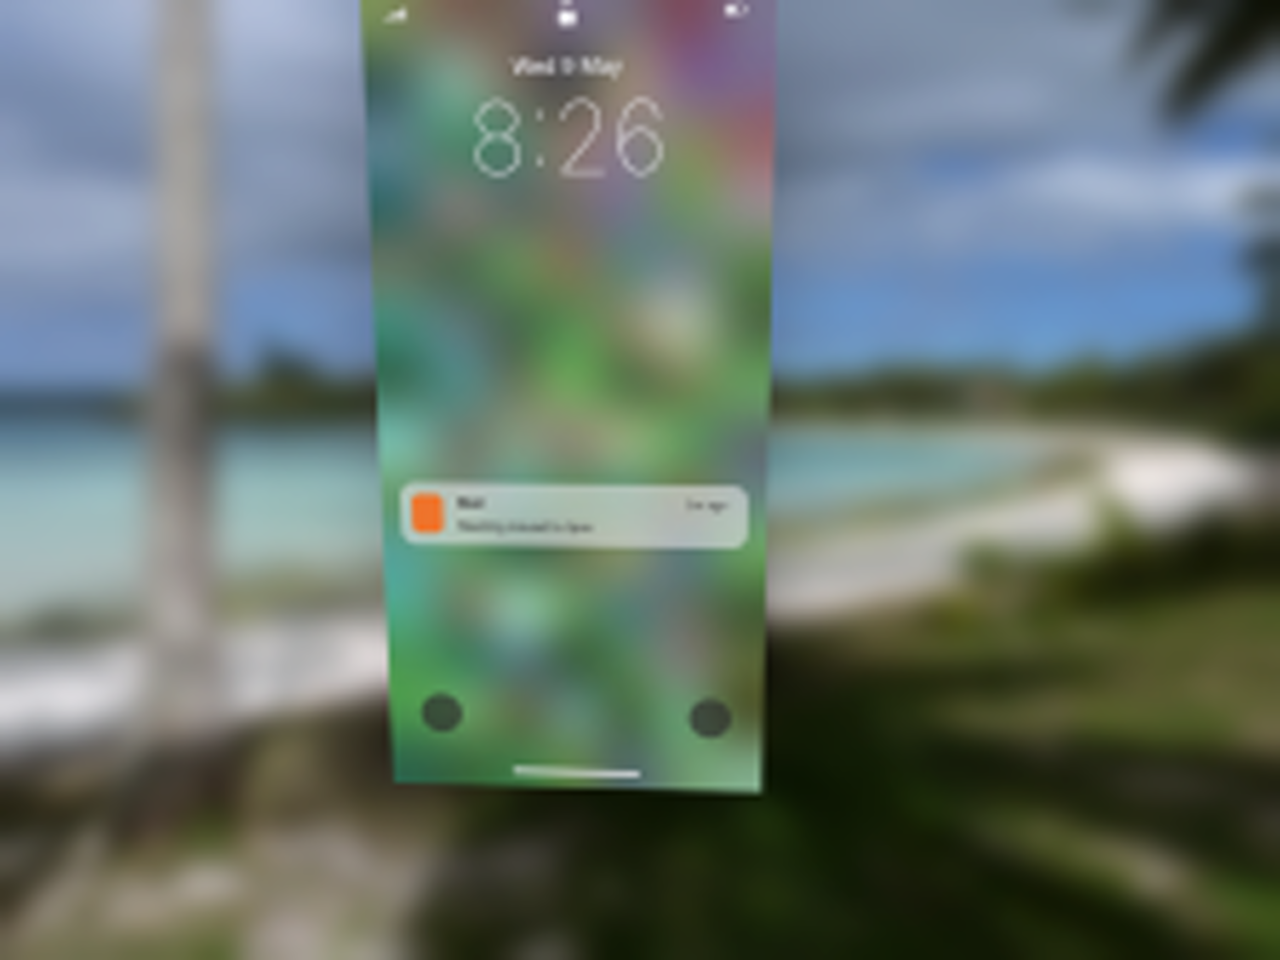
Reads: 8,26
